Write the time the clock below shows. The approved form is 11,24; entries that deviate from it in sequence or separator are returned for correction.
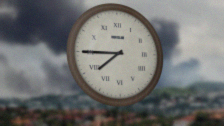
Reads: 7,45
